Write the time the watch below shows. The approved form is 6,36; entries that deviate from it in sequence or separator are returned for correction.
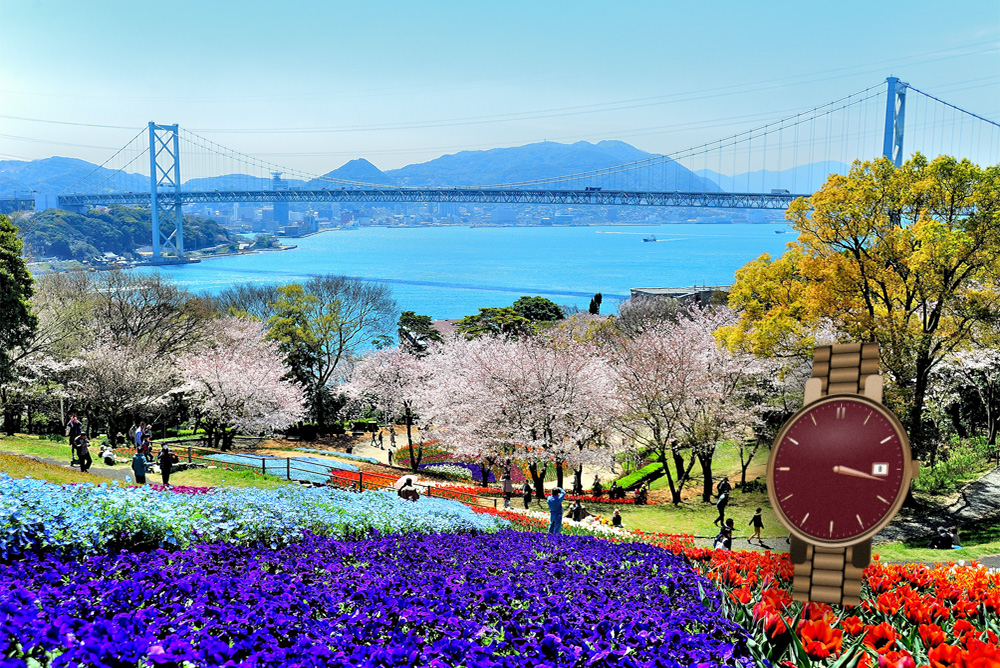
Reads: 3,17
